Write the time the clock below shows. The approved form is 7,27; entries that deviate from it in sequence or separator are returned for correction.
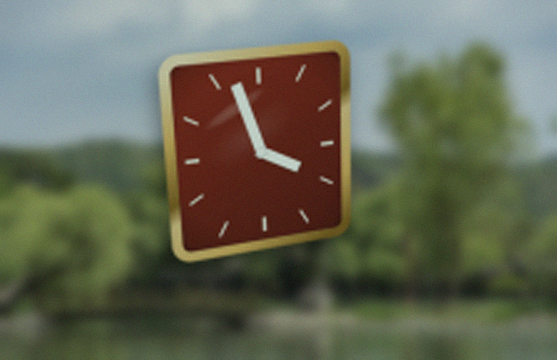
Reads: 3,57
